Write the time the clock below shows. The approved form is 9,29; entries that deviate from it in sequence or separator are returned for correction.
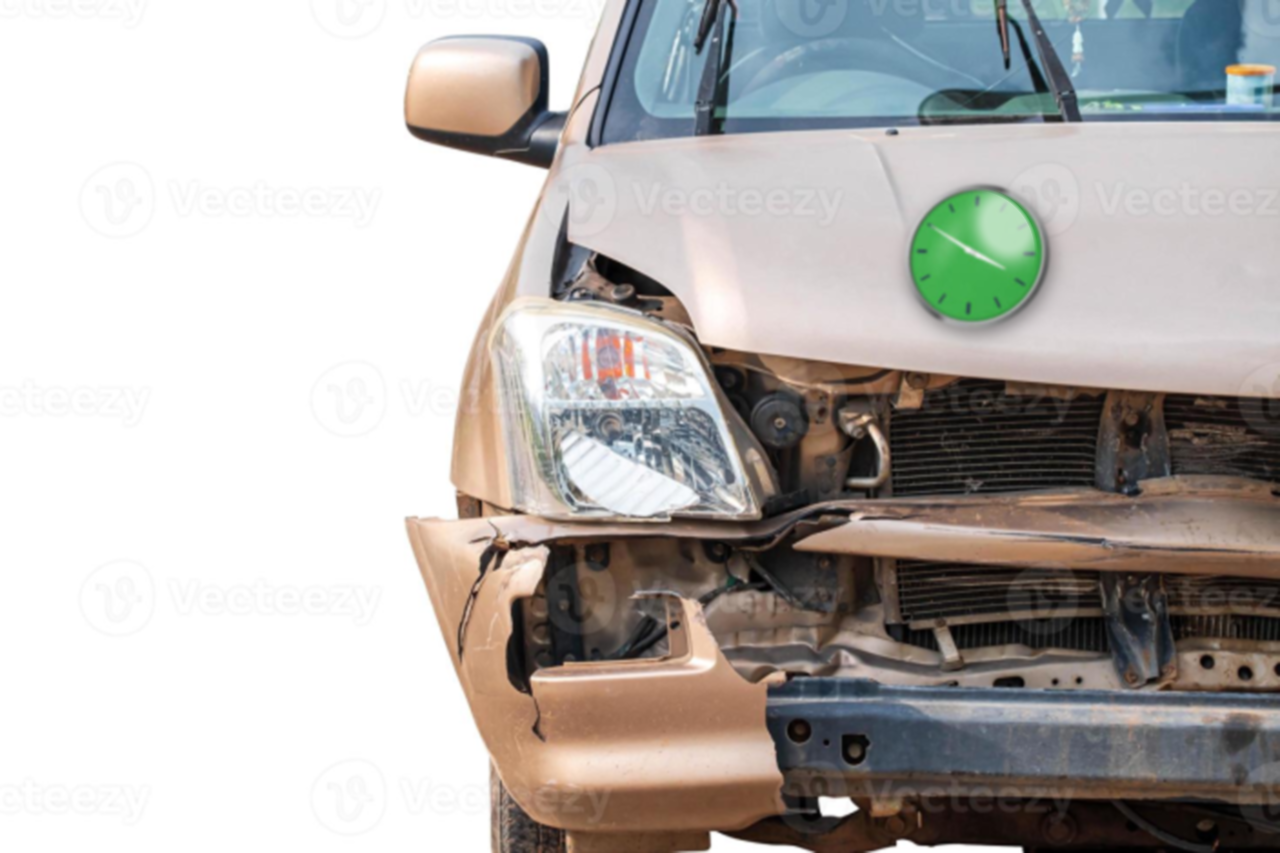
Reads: 3,50
